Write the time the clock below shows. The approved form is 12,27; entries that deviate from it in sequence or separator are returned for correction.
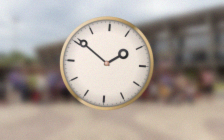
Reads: 1,51
